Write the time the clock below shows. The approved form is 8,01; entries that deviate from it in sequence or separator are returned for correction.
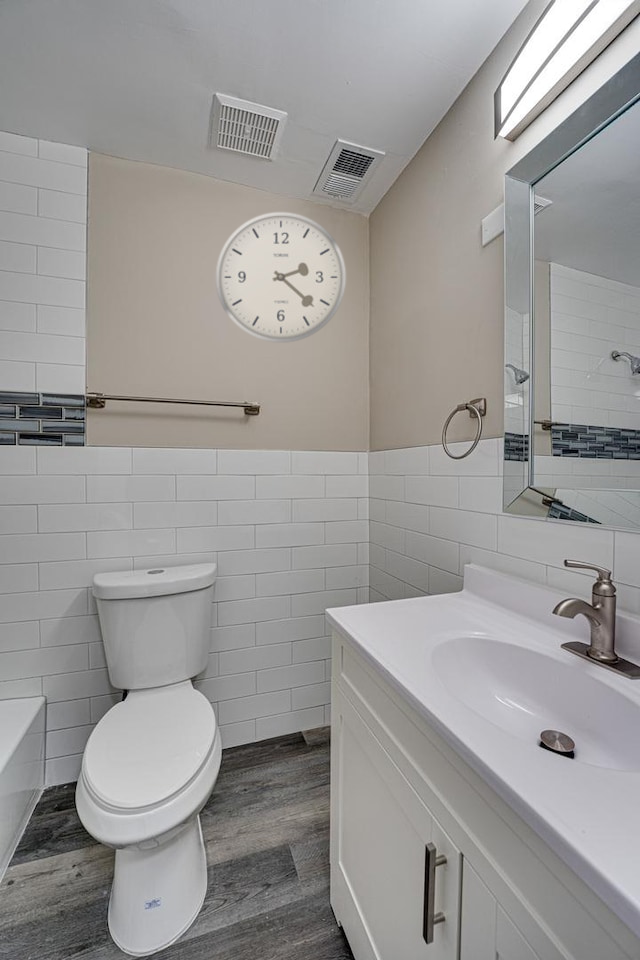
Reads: 2,22
